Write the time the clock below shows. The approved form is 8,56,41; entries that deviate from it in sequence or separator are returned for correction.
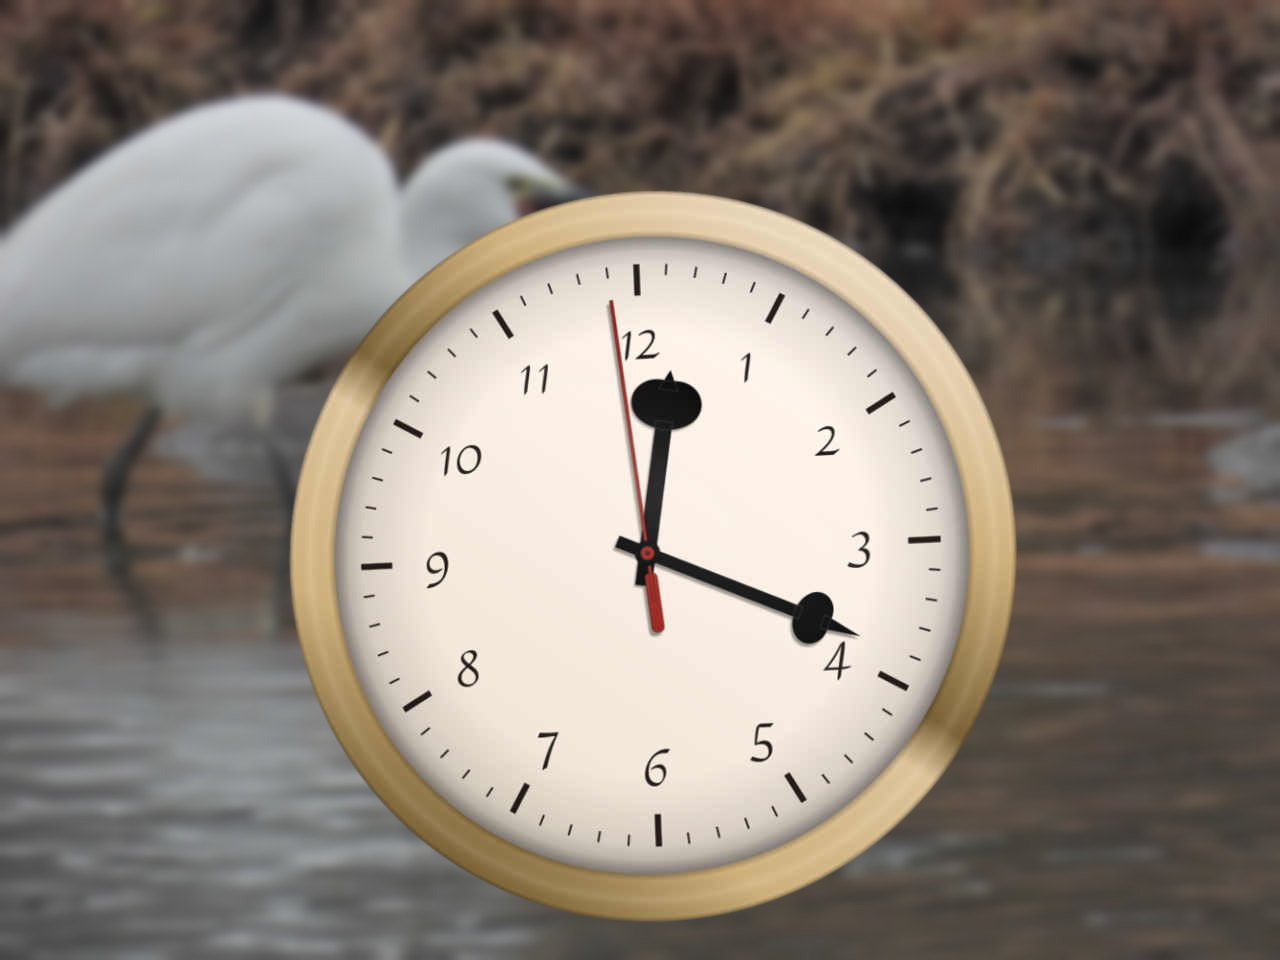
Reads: 12,18,59
